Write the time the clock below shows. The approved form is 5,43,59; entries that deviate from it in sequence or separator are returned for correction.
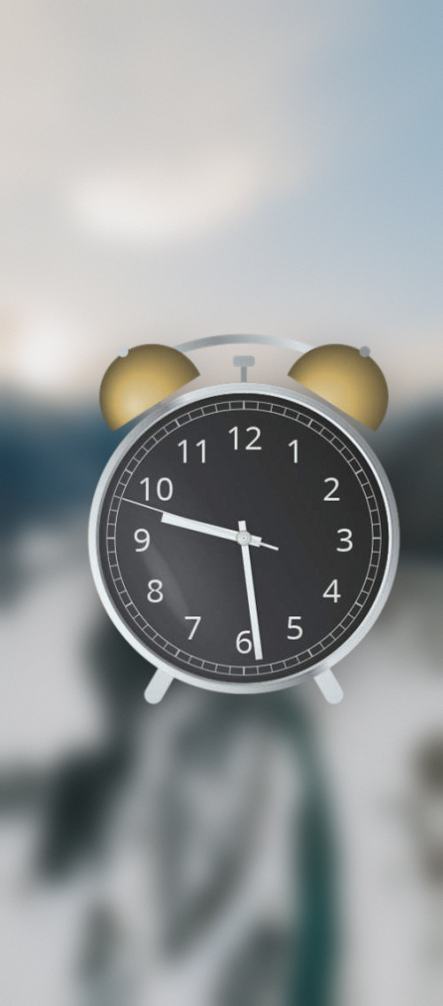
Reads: 9,28,48
